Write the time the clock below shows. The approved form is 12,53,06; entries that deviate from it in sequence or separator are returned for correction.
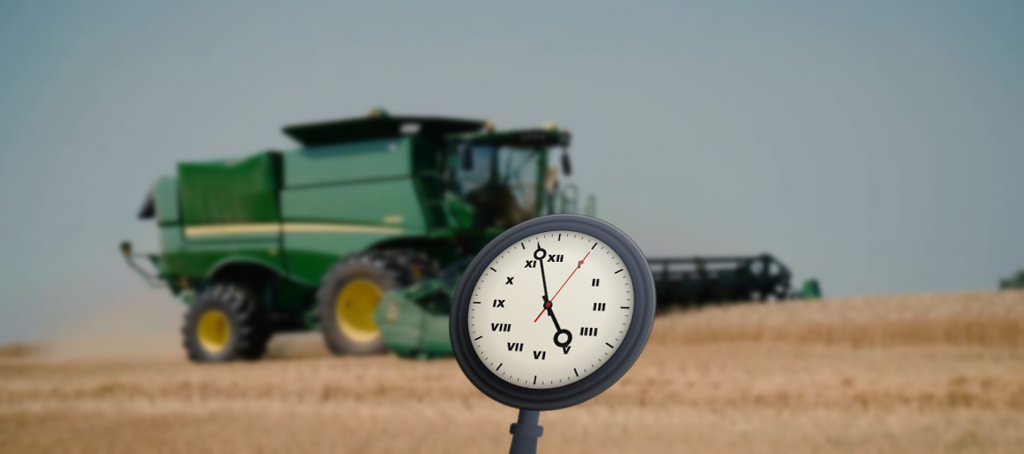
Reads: 4,57,05
